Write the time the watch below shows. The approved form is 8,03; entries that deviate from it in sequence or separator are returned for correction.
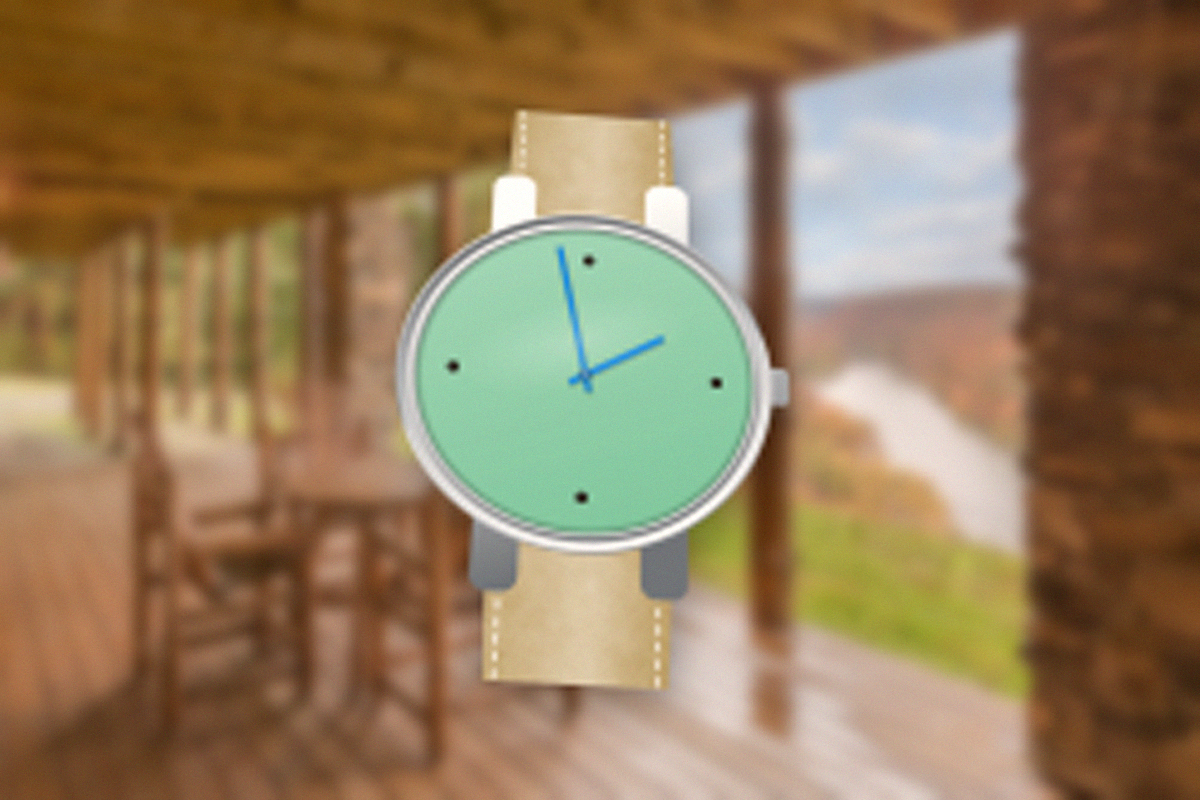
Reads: 1,58
